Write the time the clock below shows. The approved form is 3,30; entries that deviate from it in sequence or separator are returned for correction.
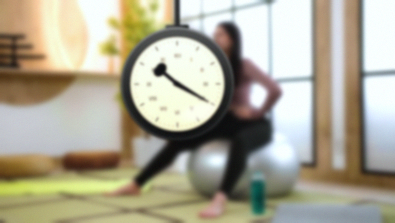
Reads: 10,20
